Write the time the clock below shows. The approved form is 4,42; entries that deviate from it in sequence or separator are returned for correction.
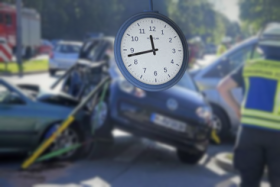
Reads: 11,43
